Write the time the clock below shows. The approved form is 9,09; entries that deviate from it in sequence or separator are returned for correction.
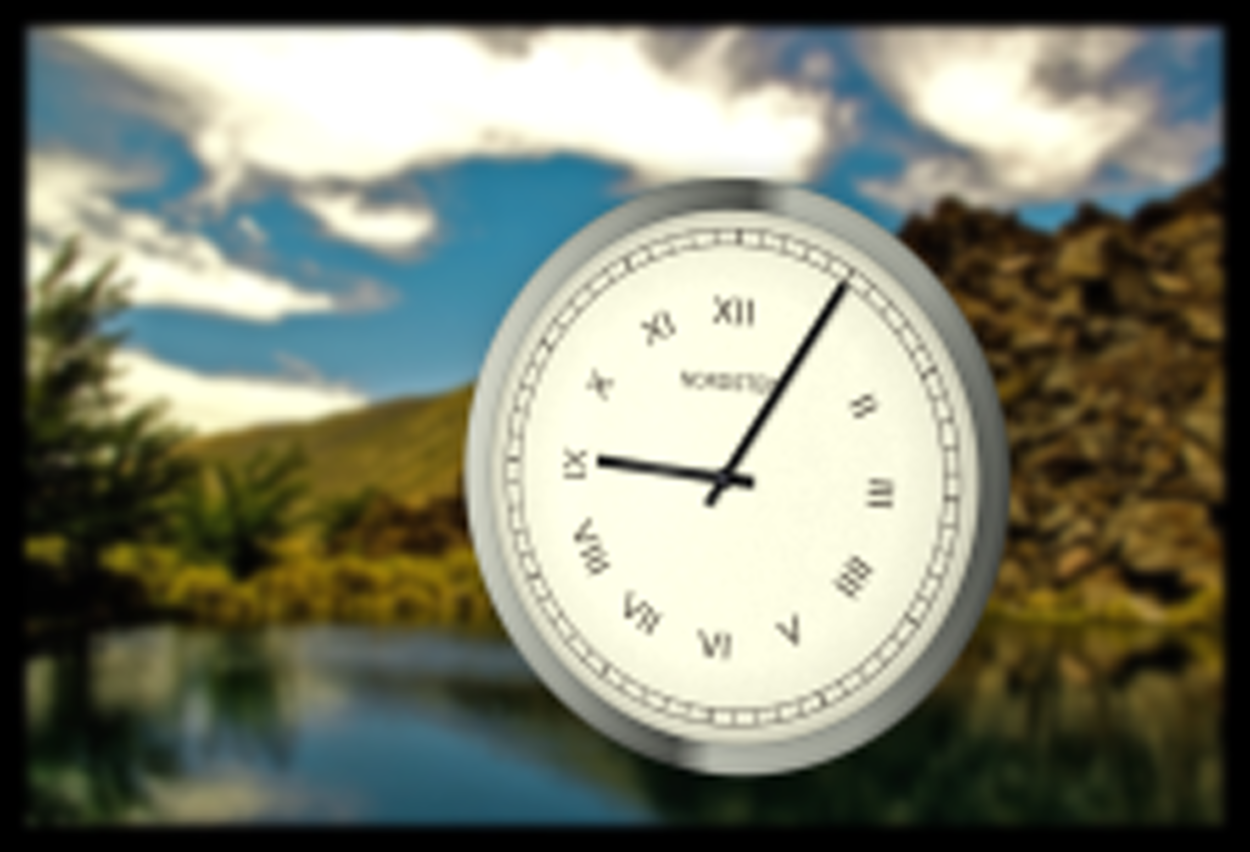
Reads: 9,05
